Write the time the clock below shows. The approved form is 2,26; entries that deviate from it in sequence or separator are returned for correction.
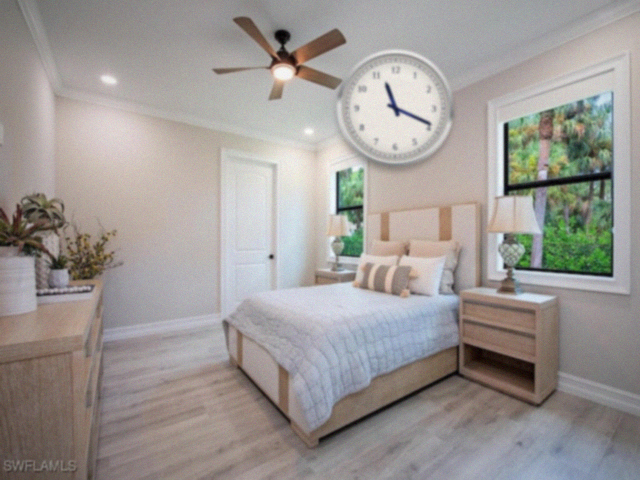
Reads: 11,19
